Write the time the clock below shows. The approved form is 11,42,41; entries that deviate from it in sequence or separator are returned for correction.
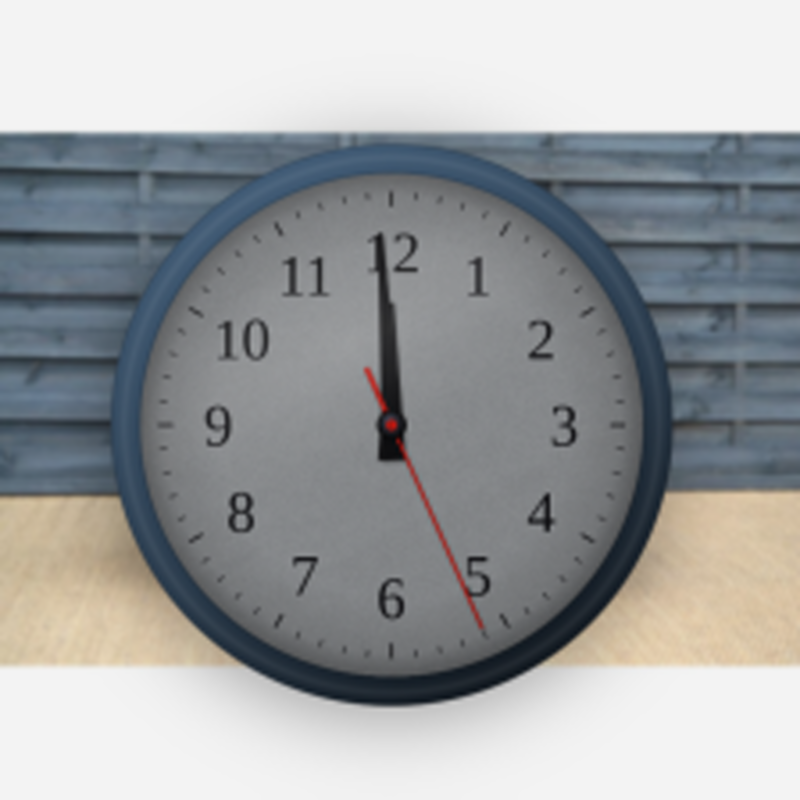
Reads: 11,59,26
